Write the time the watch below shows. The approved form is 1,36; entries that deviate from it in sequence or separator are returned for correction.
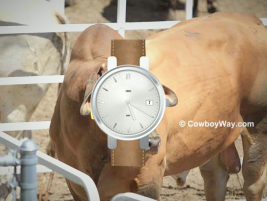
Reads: 5,20
